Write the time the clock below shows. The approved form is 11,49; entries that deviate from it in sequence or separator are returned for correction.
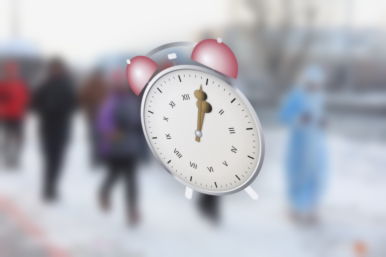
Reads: 1,04
